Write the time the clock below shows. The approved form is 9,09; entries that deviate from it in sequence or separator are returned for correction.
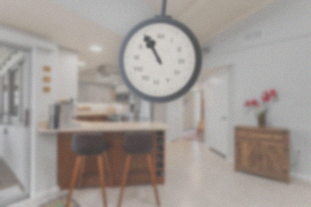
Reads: 10,54
